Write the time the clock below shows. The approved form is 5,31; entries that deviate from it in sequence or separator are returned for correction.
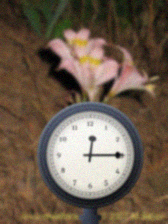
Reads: 12,15
